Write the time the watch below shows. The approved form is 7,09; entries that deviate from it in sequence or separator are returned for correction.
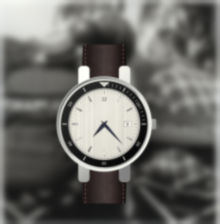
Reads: 7,23
